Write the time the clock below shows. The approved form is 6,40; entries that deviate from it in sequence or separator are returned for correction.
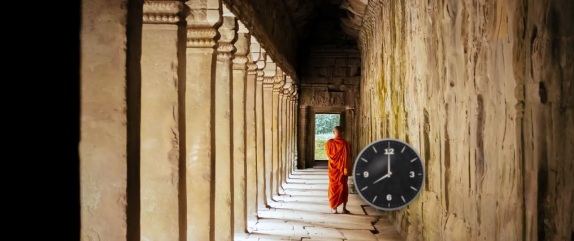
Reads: 8,00
